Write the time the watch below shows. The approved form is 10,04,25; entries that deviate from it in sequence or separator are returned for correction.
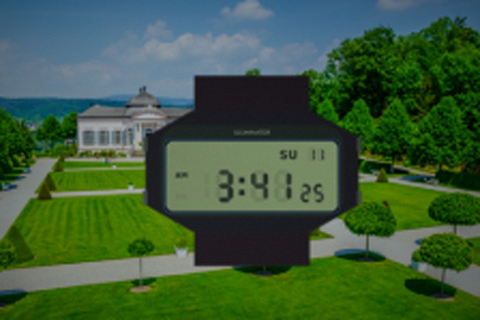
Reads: 3,41,25
